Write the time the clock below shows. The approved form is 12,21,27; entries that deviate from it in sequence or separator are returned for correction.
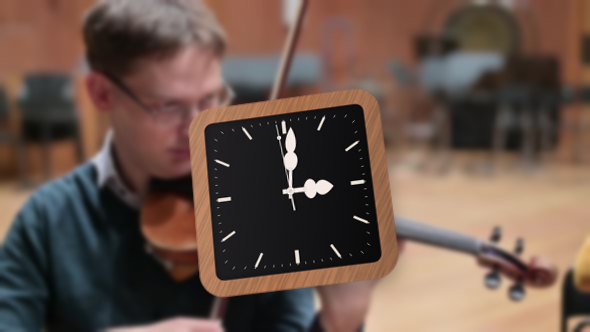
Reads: 3,00,59
